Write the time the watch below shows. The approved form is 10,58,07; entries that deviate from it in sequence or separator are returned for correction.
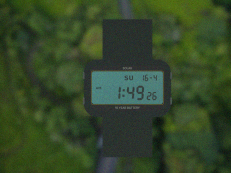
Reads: 1,49,26
